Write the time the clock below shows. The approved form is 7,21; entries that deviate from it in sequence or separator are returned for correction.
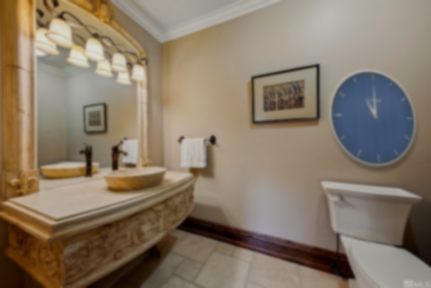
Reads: 11,00
